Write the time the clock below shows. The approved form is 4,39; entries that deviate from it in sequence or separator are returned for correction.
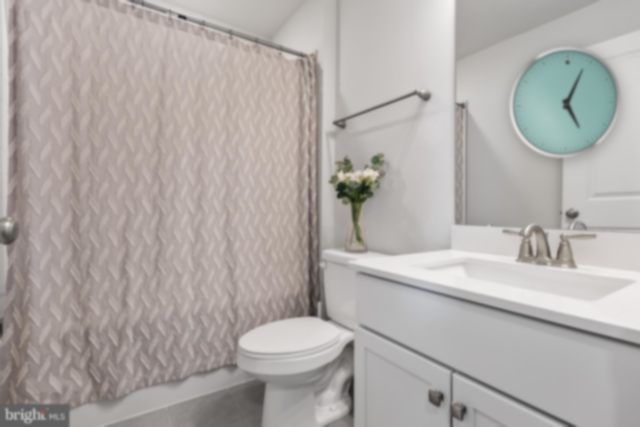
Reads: 5,04
